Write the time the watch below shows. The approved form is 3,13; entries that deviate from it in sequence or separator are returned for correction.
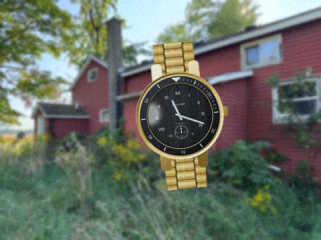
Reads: 11,19
